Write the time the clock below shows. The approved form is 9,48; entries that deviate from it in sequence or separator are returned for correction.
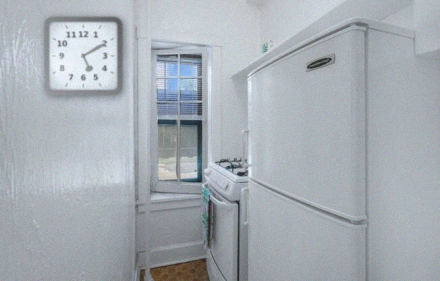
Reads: 5,10
